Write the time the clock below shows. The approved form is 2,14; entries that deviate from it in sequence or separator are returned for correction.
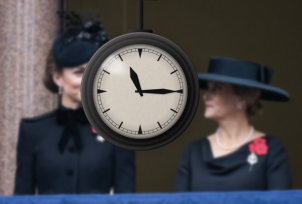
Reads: 11,15
